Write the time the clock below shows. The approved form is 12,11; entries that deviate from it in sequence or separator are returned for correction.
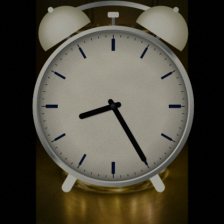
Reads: 8,25
